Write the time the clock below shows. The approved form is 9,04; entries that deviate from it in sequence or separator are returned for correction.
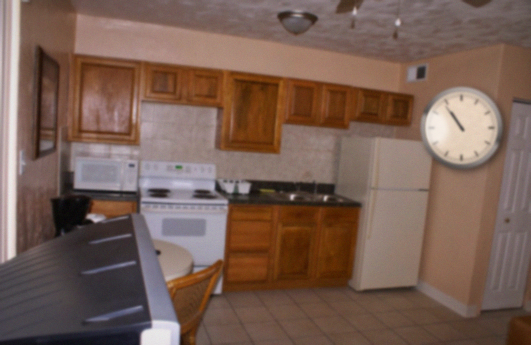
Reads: 10,54
